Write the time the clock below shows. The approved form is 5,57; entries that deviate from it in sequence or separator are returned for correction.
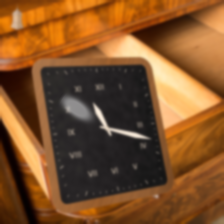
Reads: 11,18
